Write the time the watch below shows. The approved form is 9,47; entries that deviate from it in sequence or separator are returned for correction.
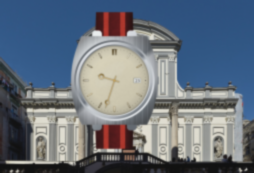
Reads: 9,33
